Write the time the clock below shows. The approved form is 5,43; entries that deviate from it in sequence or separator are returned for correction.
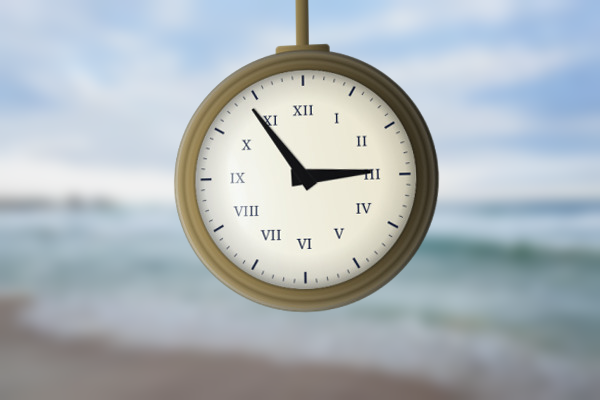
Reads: 2,54
